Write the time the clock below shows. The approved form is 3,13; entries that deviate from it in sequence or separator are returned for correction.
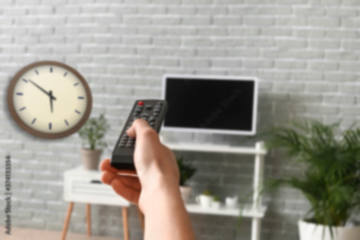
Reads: 5,51
